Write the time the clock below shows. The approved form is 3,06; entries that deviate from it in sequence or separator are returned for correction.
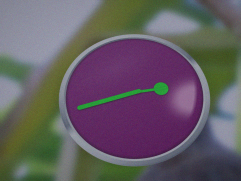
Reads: 2,42
